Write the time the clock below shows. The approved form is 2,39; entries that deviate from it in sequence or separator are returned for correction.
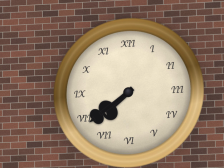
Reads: 7,39
